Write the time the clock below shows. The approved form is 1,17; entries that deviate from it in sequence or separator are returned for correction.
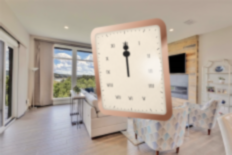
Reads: 12,00
